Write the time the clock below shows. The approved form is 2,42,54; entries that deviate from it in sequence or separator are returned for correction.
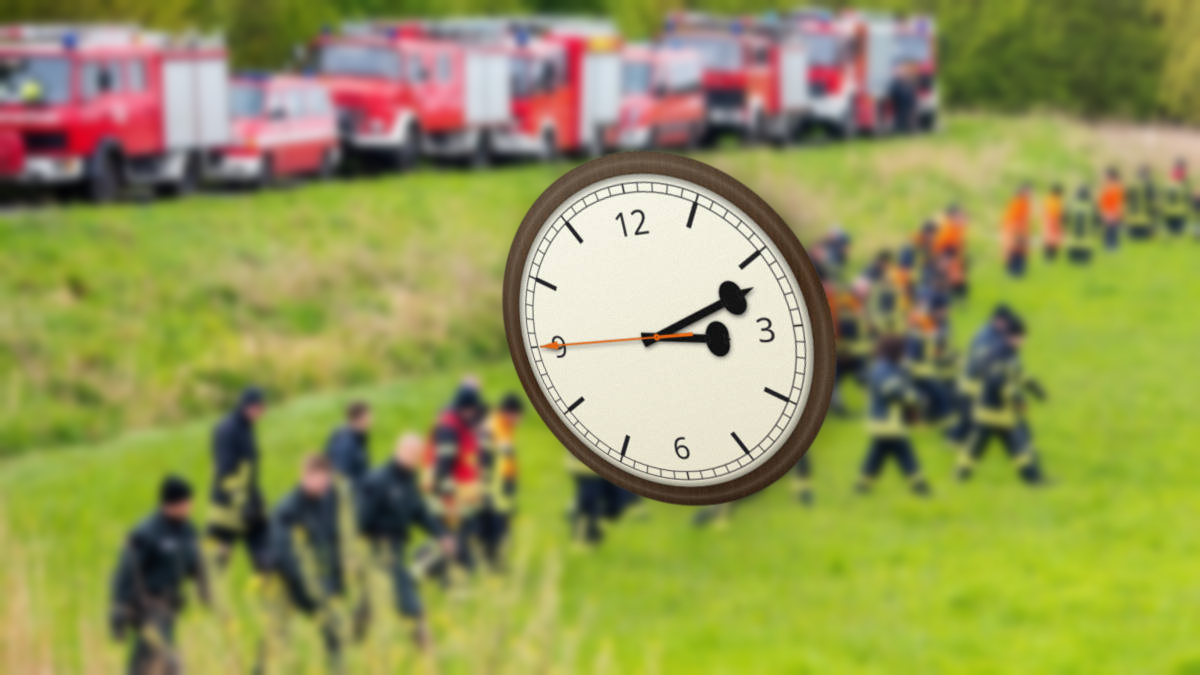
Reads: 3,11,45
